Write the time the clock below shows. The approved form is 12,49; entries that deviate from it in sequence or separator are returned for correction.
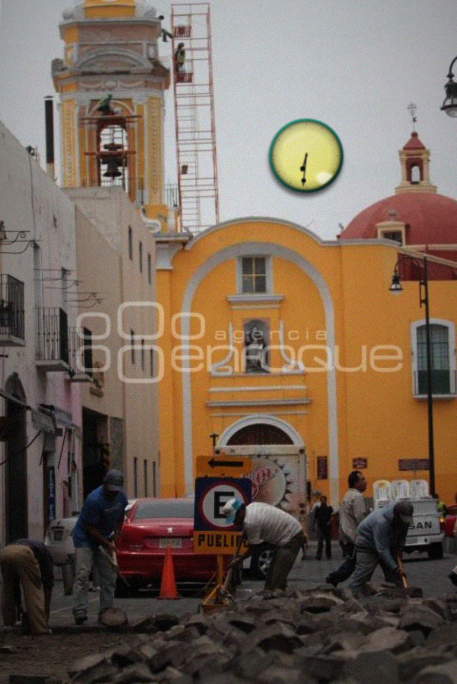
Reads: 6,31
